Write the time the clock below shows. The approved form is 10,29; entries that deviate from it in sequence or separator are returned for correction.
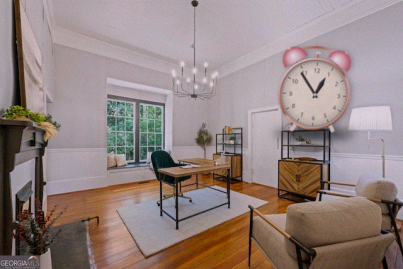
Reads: 12,54
